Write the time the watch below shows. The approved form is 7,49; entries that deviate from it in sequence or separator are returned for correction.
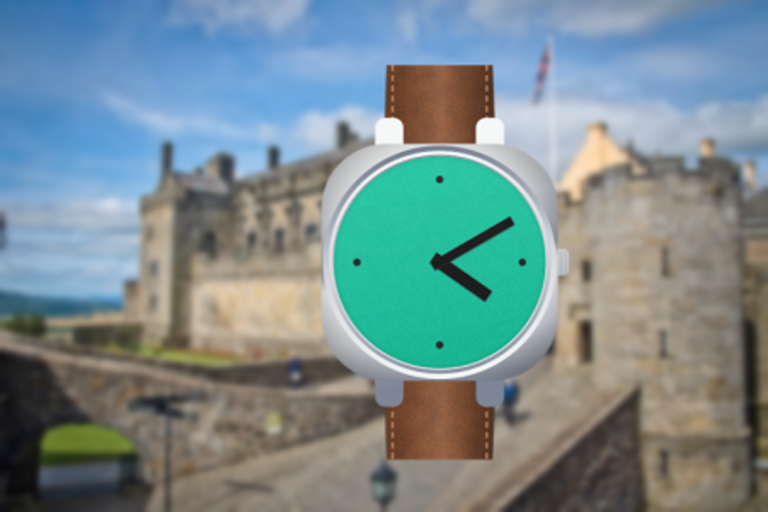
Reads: 4,10
